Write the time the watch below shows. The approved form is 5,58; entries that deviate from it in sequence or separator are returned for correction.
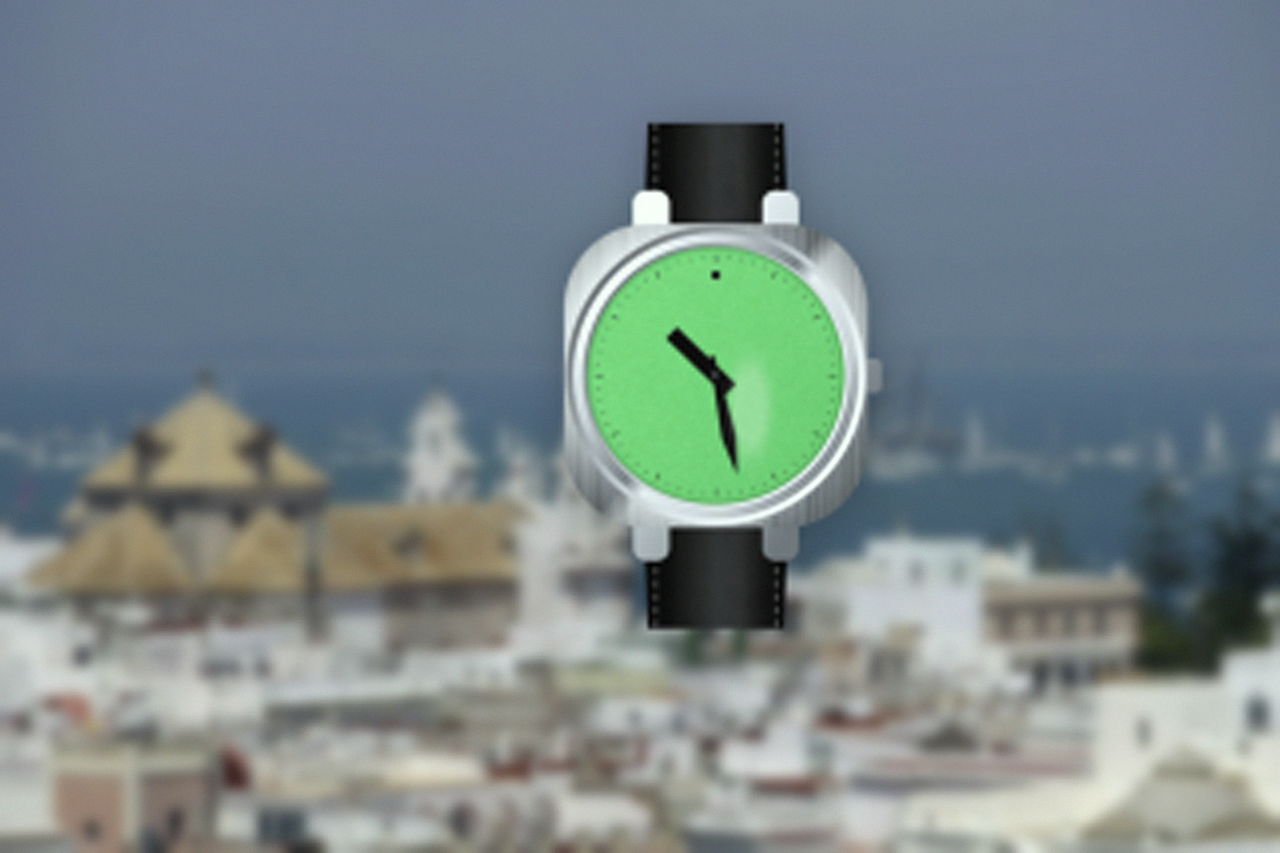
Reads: 10,28
